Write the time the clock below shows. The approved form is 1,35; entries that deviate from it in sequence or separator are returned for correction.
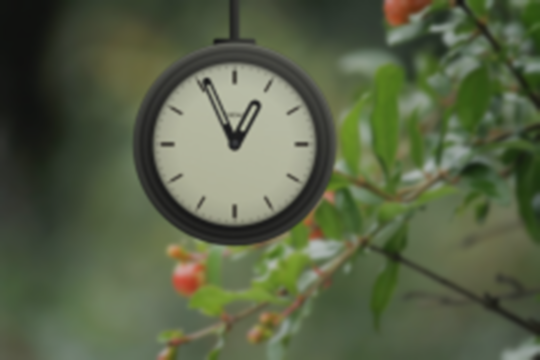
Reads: 12,56
